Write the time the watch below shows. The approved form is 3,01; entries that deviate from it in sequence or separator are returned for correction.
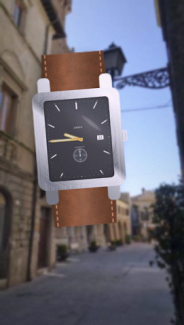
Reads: 9,45
